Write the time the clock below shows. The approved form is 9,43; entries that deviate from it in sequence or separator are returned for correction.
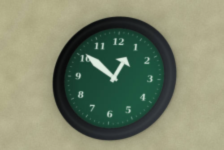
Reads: 12,51
